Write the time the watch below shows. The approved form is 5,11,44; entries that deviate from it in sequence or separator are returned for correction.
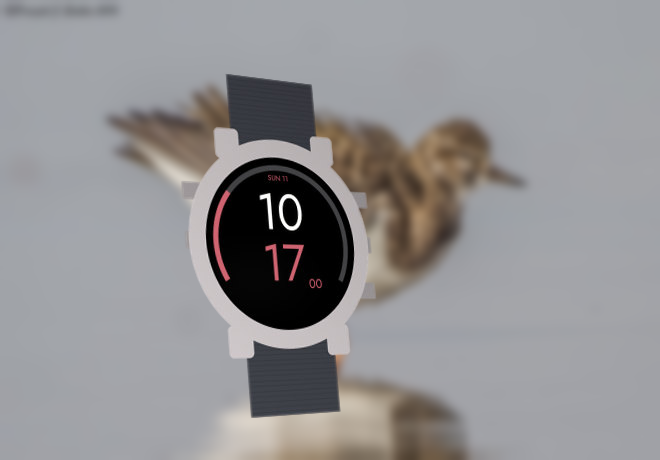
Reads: 10,17,00
